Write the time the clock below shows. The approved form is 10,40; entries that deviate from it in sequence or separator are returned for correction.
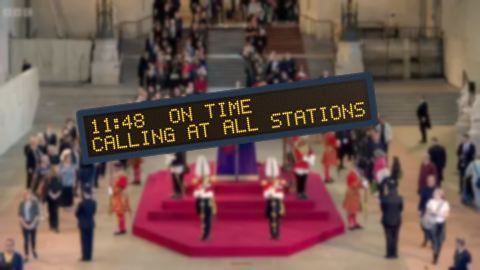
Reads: 11,48
